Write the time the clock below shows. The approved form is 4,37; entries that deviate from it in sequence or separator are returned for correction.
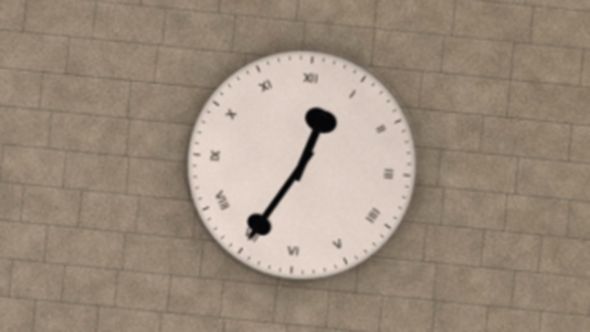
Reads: 12,35
